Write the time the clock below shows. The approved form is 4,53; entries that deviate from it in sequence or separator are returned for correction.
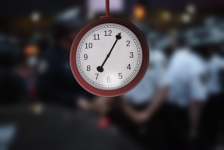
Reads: 7,05
